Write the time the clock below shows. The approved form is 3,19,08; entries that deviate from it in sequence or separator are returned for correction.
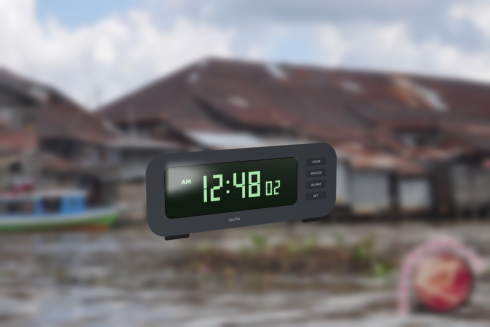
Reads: 12,48,02
